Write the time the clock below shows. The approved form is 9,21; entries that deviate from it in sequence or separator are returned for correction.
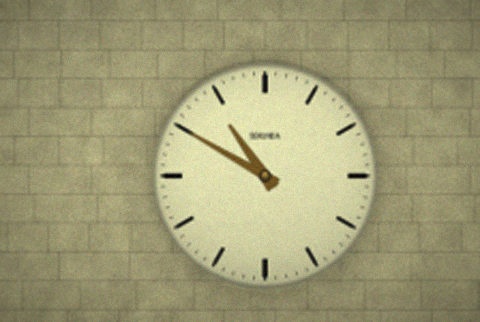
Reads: 10,50
